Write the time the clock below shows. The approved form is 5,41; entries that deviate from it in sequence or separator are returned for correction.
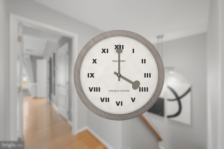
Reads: 4,00
